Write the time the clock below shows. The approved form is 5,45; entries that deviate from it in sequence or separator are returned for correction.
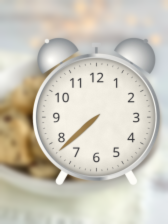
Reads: 7,38
